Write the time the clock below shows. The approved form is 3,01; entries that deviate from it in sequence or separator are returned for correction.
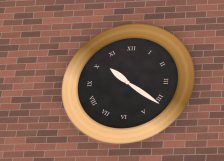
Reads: 10,21
